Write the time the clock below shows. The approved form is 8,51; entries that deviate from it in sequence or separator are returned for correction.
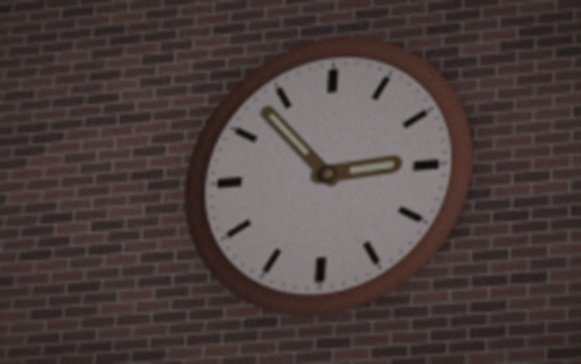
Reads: 2,53
